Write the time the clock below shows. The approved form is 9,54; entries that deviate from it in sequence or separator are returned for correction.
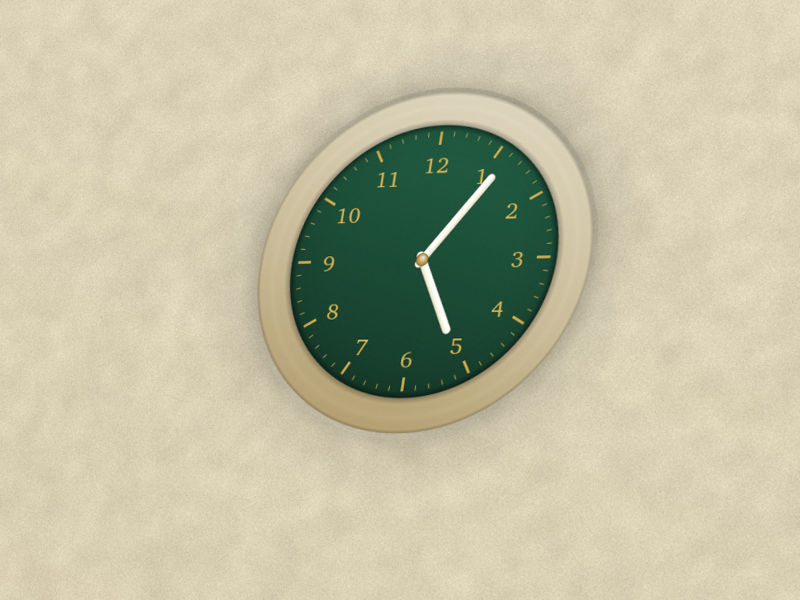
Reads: 5,06
